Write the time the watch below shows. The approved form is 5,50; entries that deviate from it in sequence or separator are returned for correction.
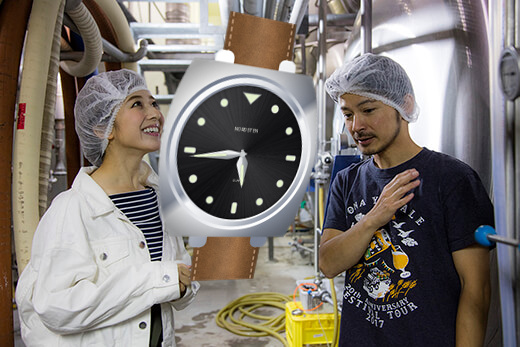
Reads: 5,44
